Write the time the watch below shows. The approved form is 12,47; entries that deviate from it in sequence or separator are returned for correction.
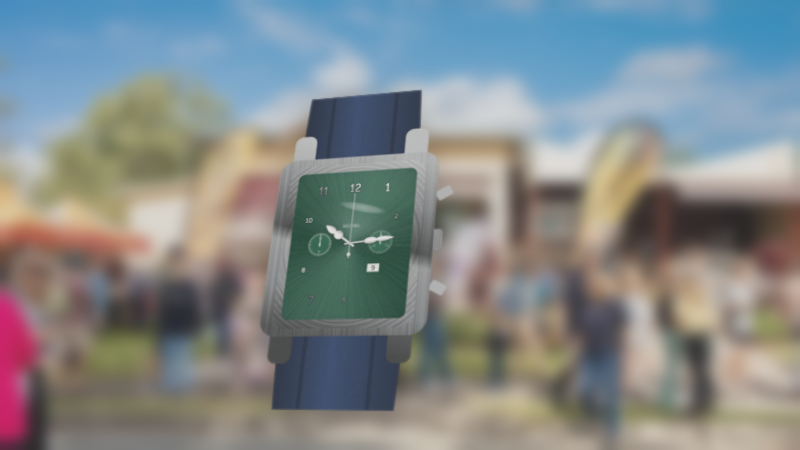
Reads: 10,14
